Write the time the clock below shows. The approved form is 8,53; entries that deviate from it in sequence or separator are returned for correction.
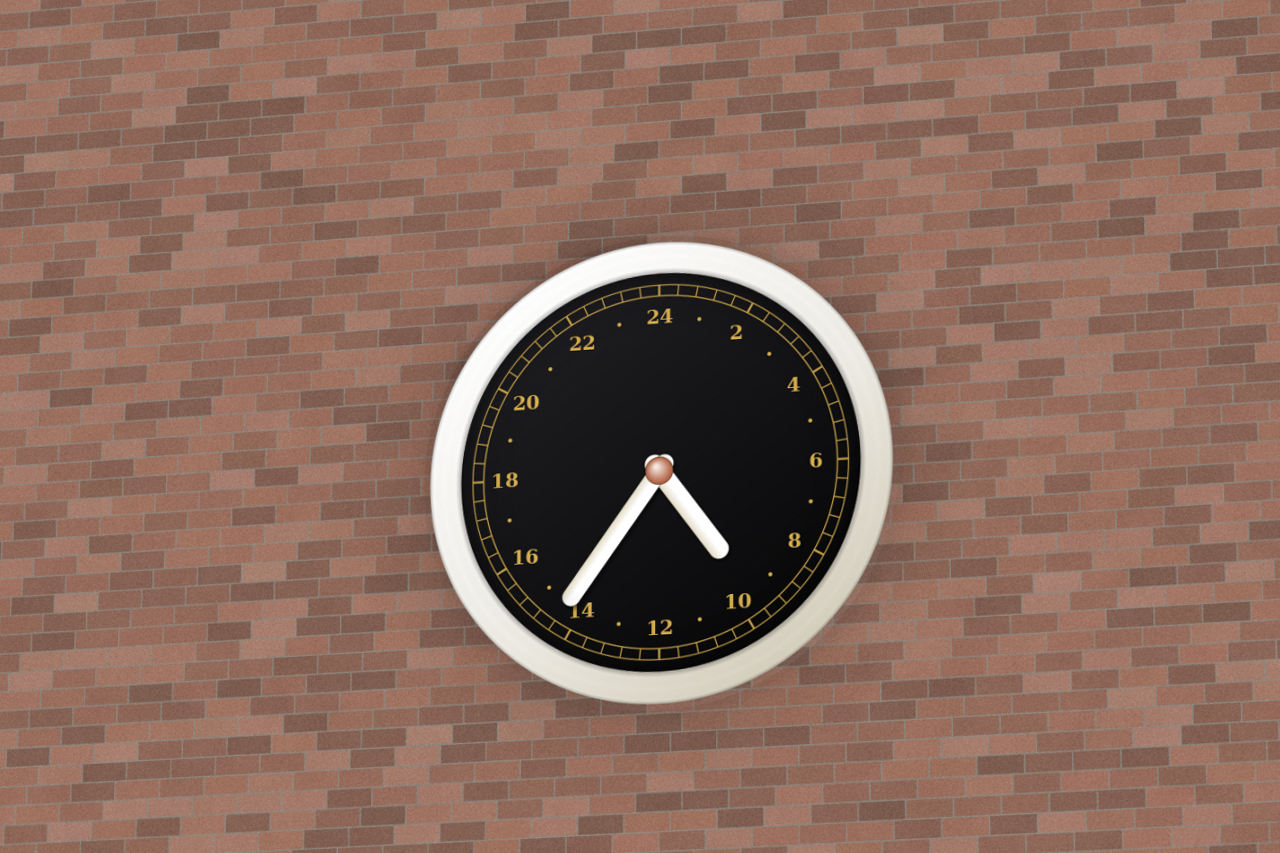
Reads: 9,36
